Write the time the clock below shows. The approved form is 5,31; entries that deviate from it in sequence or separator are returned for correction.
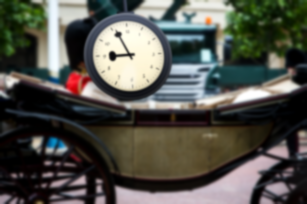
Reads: 8,56
